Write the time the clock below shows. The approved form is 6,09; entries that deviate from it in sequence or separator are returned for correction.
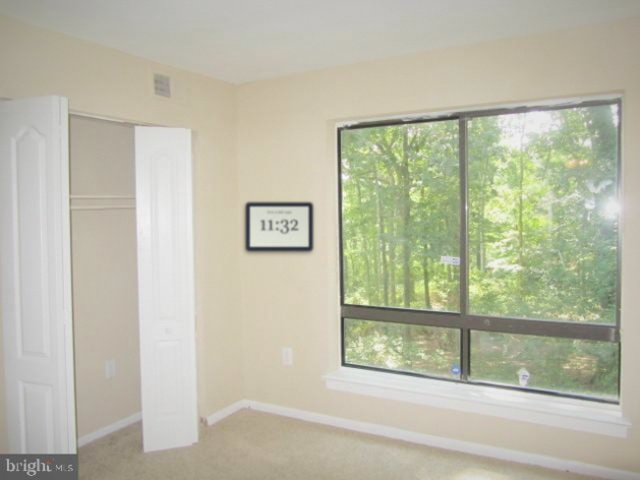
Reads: 11,32
